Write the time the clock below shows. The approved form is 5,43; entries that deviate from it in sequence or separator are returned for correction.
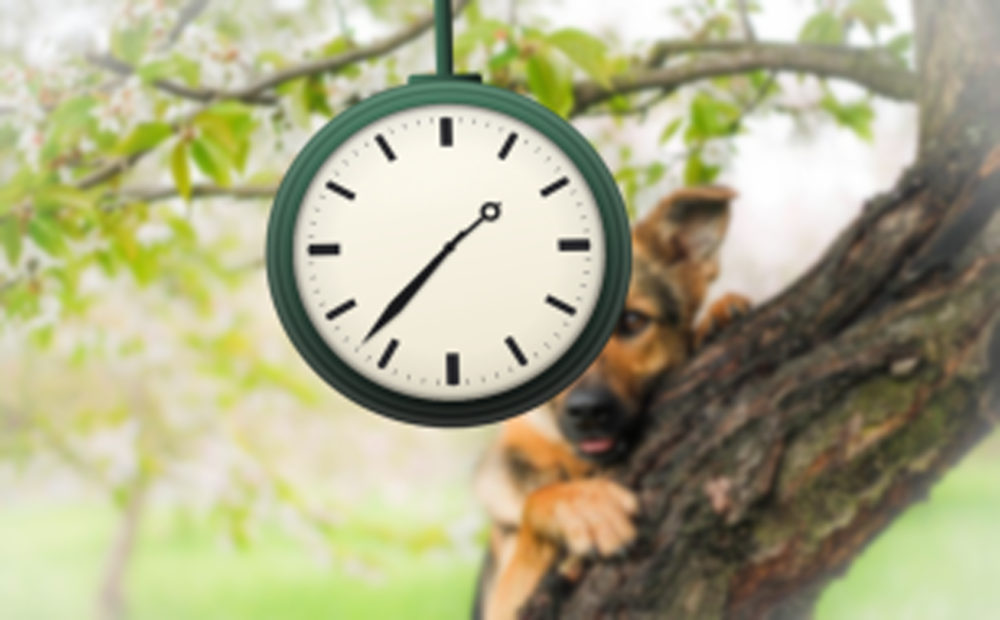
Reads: 1,37
